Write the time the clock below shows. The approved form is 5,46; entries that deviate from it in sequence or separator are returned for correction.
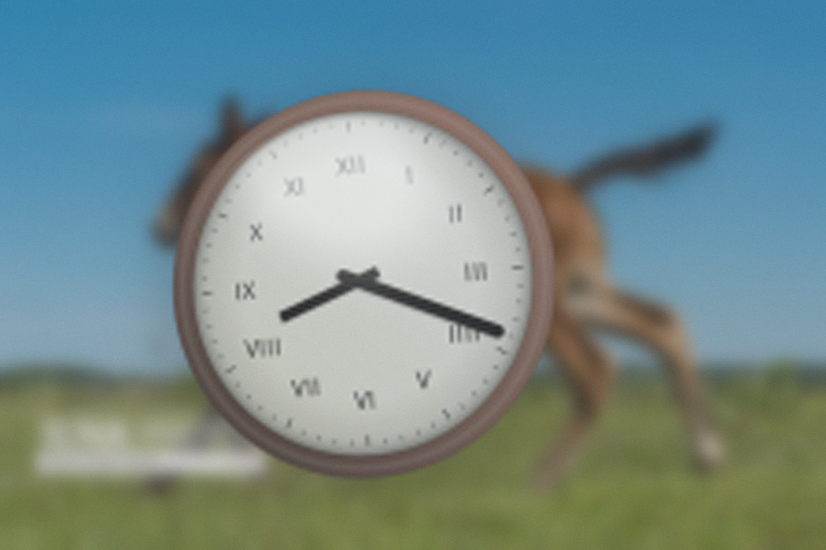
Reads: 8,19
